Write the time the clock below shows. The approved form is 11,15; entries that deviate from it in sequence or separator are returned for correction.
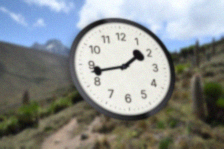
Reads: 1,43
